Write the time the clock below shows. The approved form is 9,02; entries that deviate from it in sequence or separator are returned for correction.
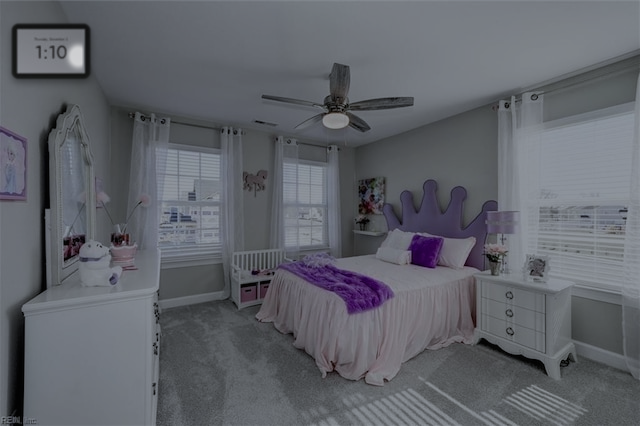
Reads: 1,10
